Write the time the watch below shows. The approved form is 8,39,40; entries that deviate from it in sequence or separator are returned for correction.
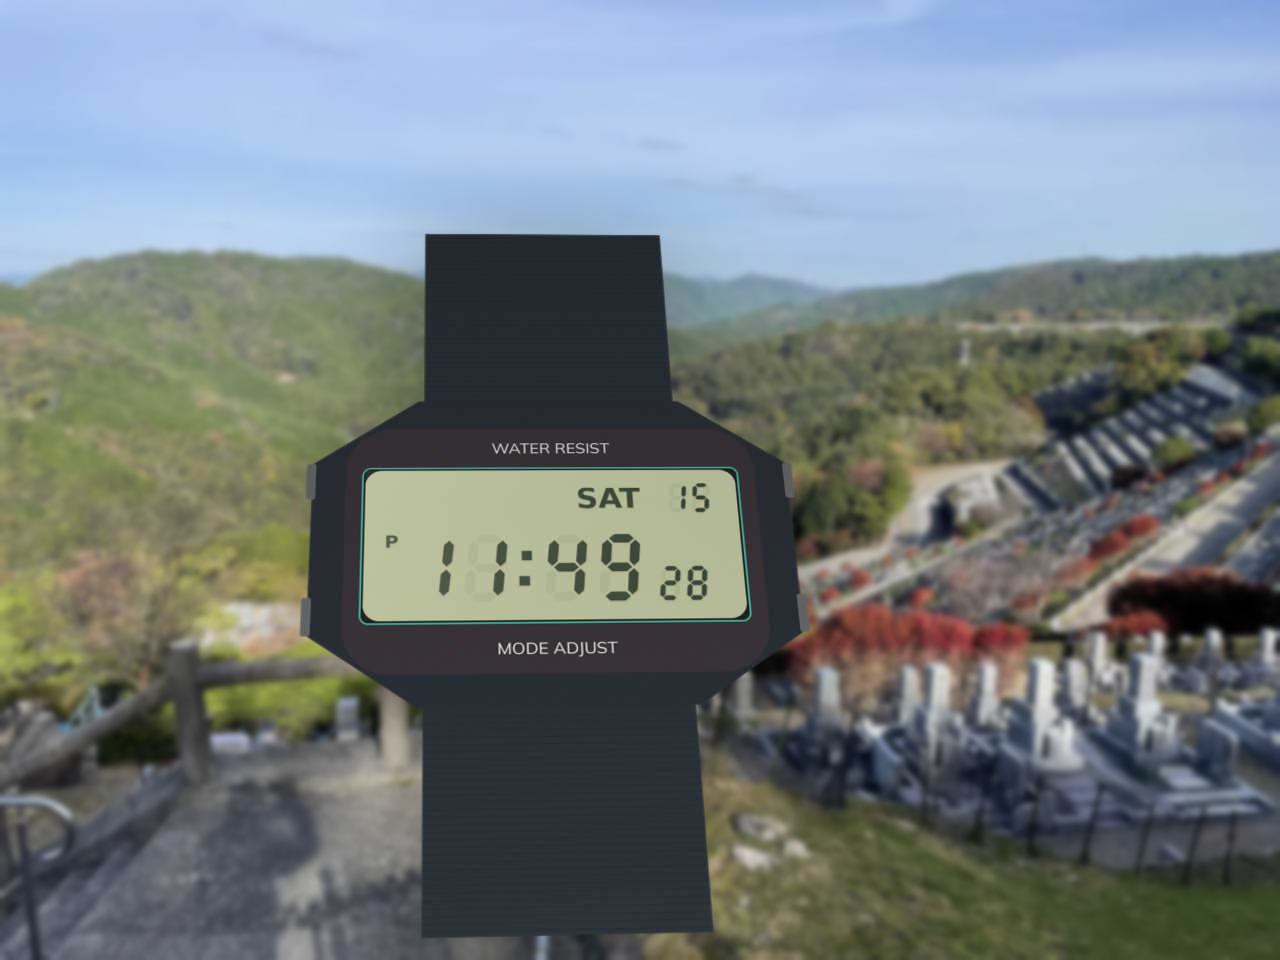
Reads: 11,49,28
